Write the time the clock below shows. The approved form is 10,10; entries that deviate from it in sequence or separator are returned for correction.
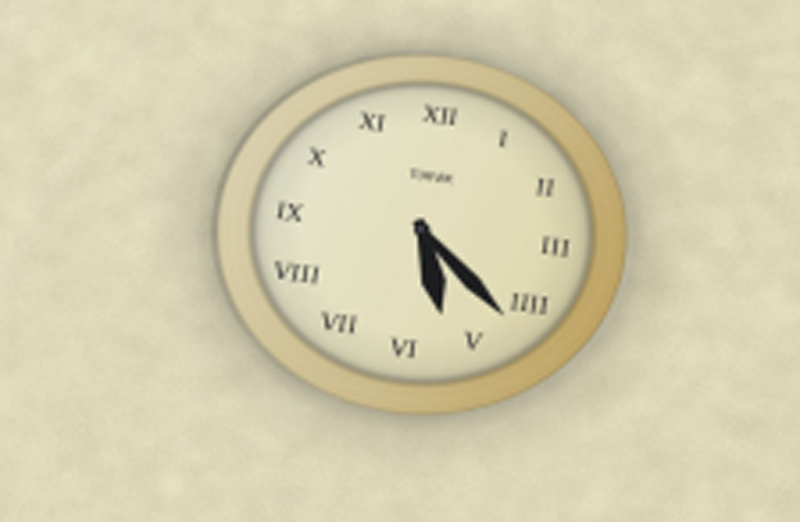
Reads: 5,22
